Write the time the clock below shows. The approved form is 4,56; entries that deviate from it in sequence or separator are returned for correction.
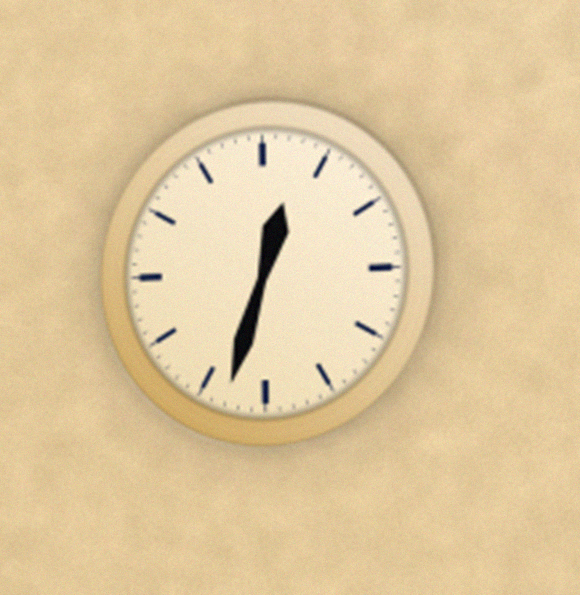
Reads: 12,33
